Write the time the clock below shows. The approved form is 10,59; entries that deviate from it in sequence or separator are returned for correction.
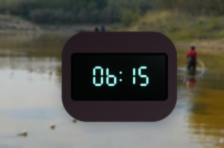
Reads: 6,15
